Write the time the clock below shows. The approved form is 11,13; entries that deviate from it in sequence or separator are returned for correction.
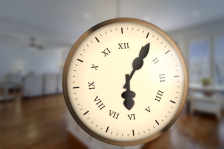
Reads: 6,06
